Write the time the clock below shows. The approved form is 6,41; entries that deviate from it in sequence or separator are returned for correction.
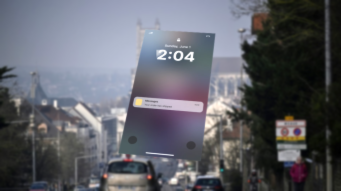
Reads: 2,04
